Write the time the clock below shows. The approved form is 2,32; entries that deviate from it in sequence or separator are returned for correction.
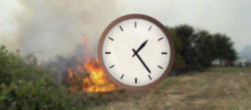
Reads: 1,24
